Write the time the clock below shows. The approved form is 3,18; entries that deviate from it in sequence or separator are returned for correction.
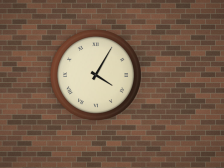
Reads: 4,05
